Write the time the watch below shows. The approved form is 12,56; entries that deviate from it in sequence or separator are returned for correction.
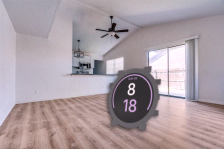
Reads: 8,18
